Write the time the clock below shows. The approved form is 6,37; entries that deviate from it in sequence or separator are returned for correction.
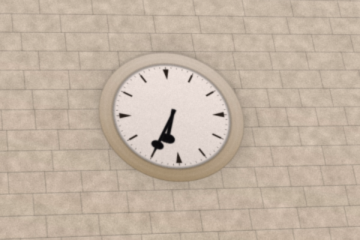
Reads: 6,35
